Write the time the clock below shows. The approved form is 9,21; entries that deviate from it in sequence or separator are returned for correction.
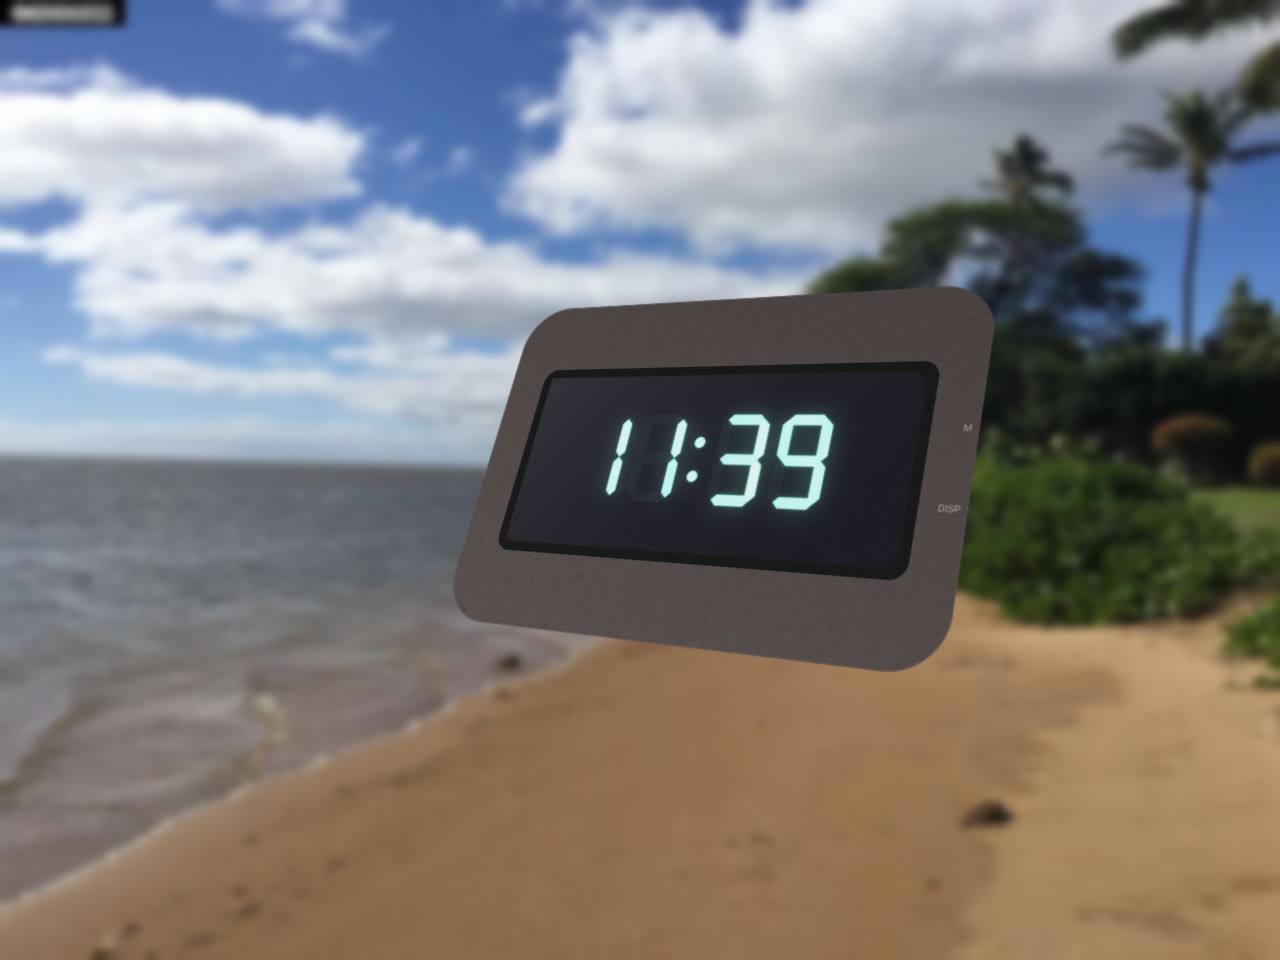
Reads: 11,39
